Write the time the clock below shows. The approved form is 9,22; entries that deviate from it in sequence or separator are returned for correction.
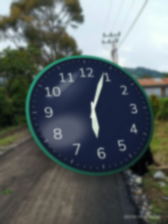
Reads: 6,04
